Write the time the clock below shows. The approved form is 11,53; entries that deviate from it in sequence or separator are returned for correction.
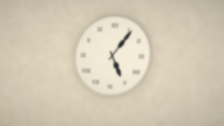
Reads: 5,06
